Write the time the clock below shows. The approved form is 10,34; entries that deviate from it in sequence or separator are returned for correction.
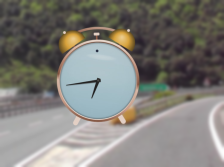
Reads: 6,44
